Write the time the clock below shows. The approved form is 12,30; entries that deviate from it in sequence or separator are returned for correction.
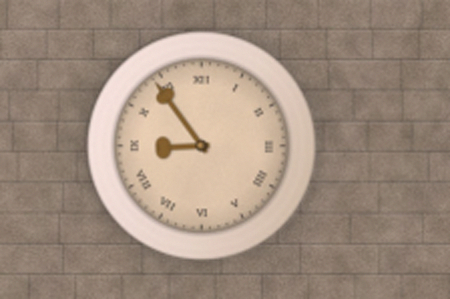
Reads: 8,54
